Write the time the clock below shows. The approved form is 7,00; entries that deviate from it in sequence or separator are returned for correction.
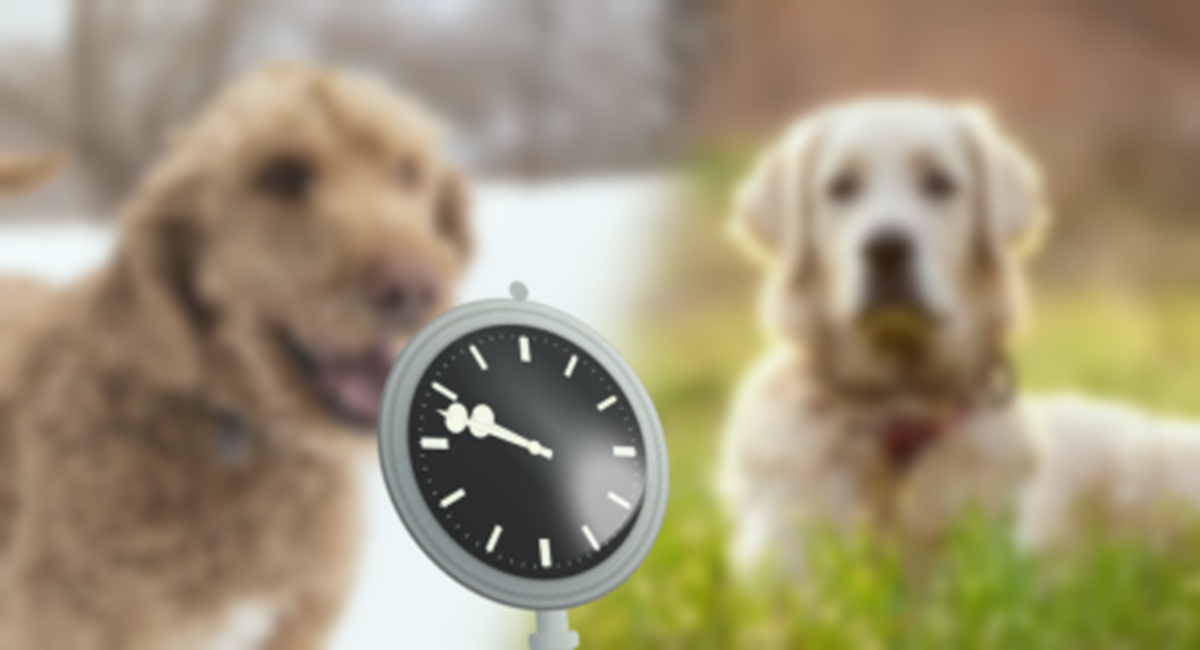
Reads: 9,48
